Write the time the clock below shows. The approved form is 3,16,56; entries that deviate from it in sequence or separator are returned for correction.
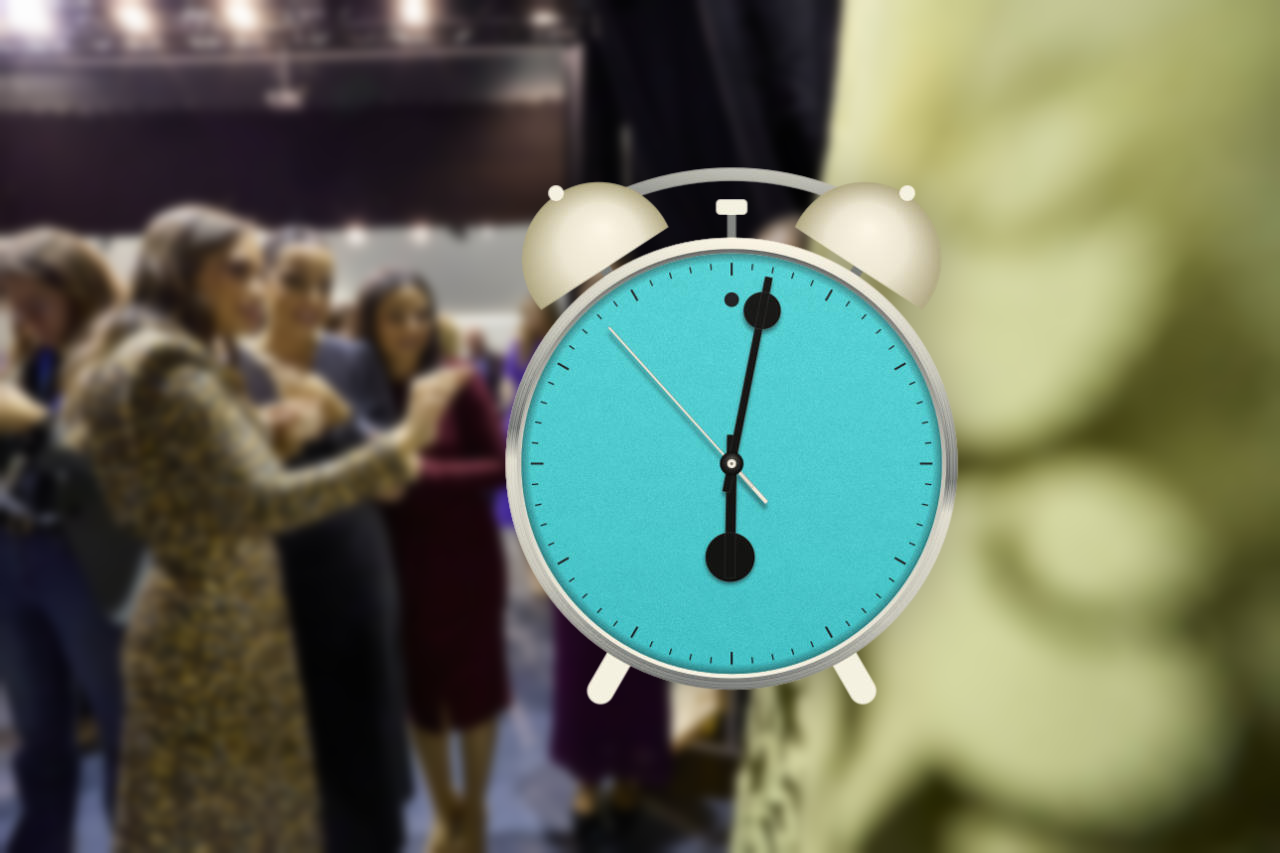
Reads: 6,01,53
